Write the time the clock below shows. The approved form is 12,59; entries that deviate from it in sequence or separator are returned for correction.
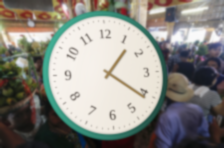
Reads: 1,21
